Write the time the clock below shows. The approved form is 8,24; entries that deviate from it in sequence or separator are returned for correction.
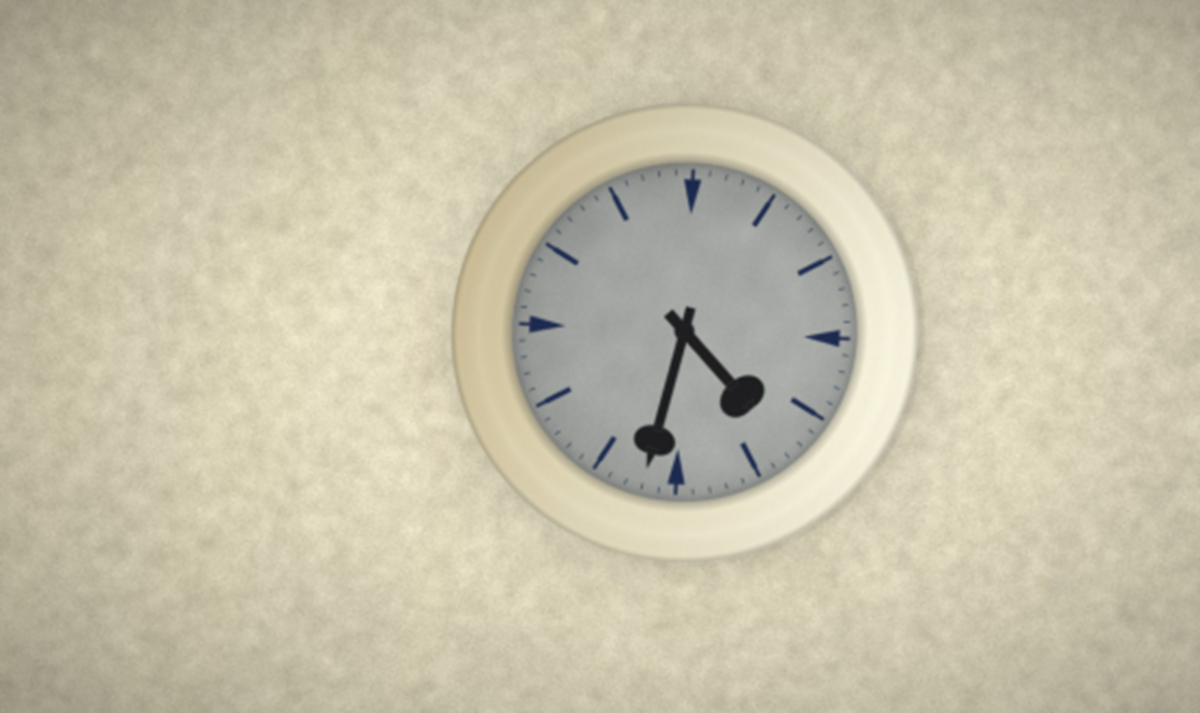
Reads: 4,32
